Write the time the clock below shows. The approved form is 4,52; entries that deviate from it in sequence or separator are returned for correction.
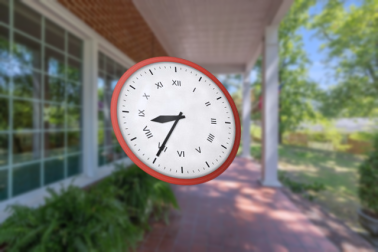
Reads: 8,35
